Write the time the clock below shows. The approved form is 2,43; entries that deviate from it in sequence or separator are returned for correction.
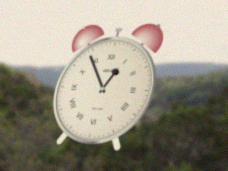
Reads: 12,54
